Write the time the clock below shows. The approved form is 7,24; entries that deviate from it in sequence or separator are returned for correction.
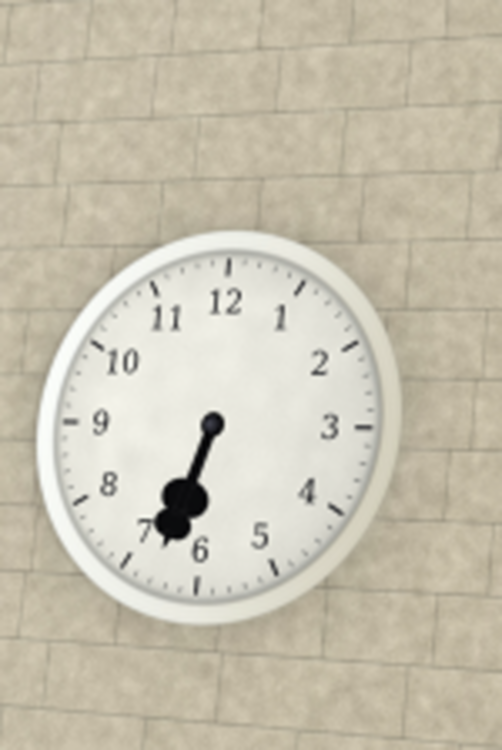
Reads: 6,33
